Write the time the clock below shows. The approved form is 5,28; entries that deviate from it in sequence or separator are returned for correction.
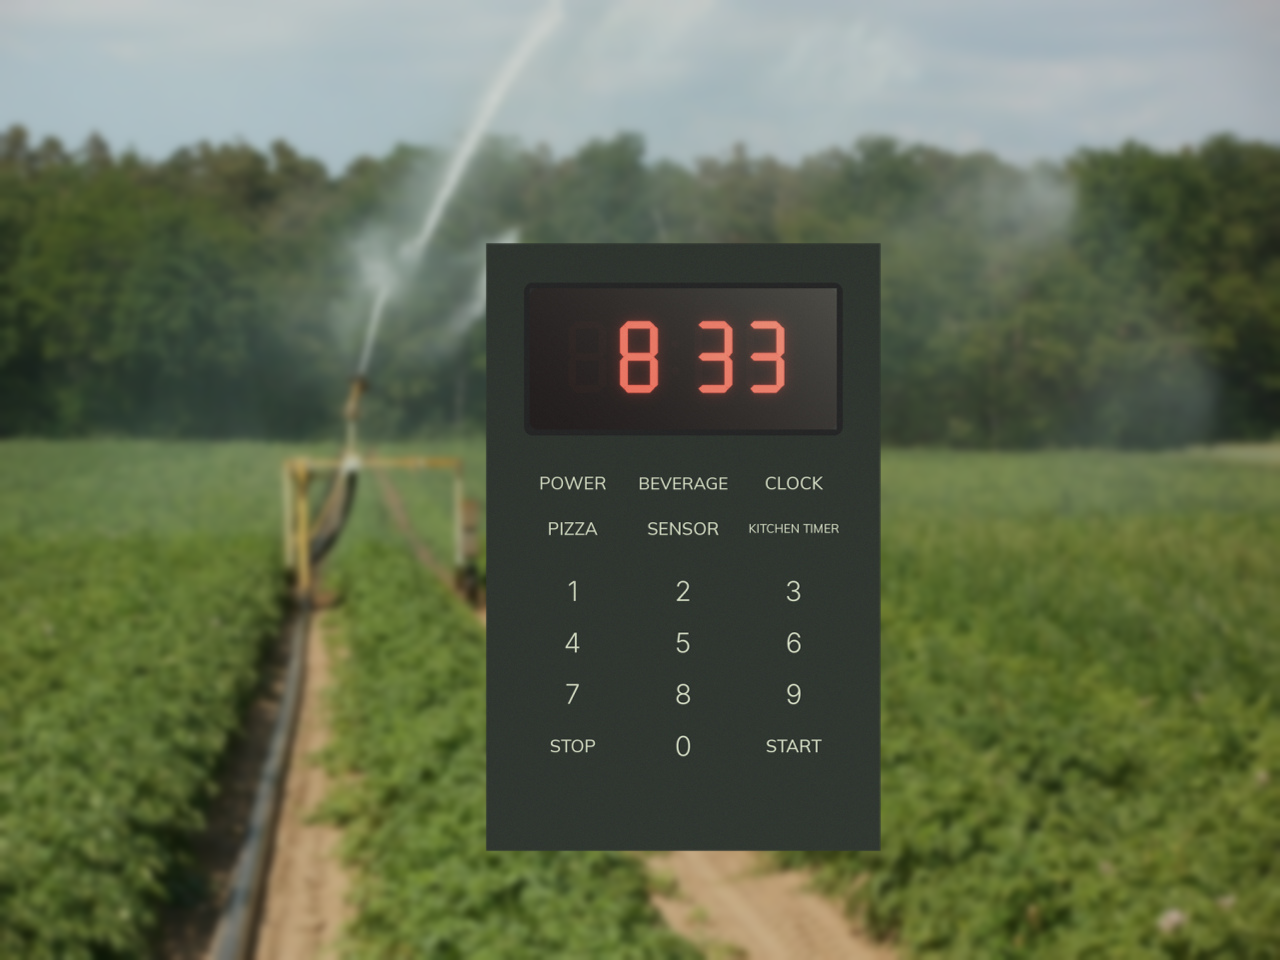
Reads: 8,33
